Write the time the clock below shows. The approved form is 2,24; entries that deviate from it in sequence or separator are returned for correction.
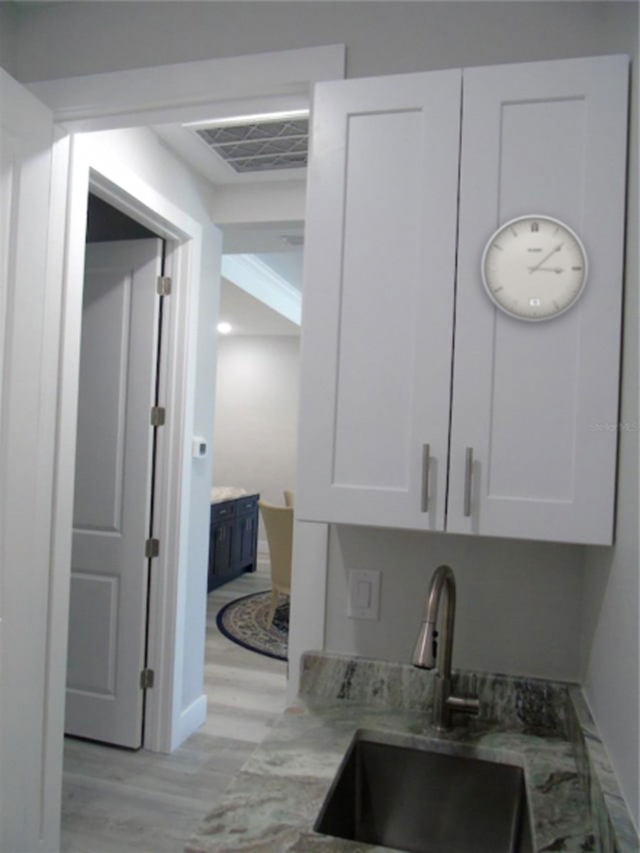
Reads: 3,08
